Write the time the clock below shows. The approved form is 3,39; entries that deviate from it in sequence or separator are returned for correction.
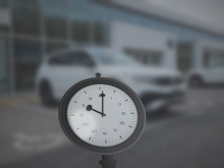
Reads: 10,01
